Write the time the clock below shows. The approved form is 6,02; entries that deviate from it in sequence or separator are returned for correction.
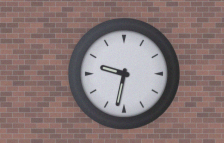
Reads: 9,32
